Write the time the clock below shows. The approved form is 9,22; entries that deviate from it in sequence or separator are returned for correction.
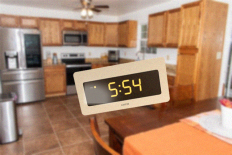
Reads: 5,54
